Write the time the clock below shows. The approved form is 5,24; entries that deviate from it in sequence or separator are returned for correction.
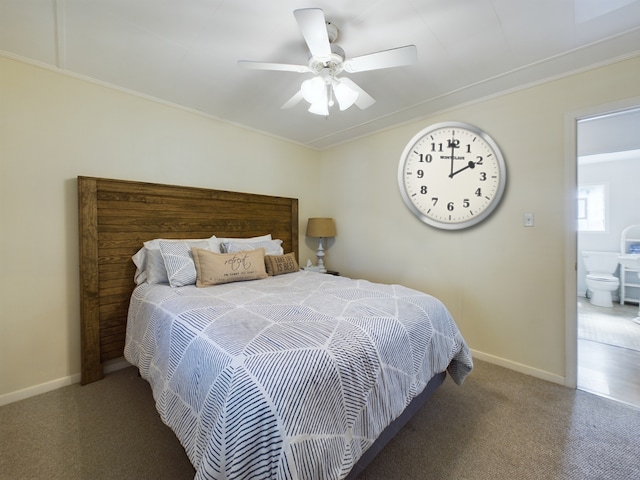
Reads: 2,00
